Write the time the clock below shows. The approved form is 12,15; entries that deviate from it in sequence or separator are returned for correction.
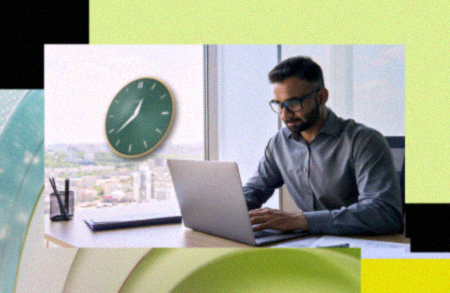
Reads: 12,38
